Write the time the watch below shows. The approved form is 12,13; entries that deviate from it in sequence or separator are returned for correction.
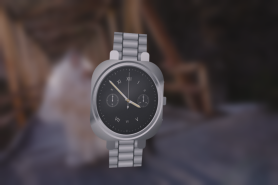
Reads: 3,52
